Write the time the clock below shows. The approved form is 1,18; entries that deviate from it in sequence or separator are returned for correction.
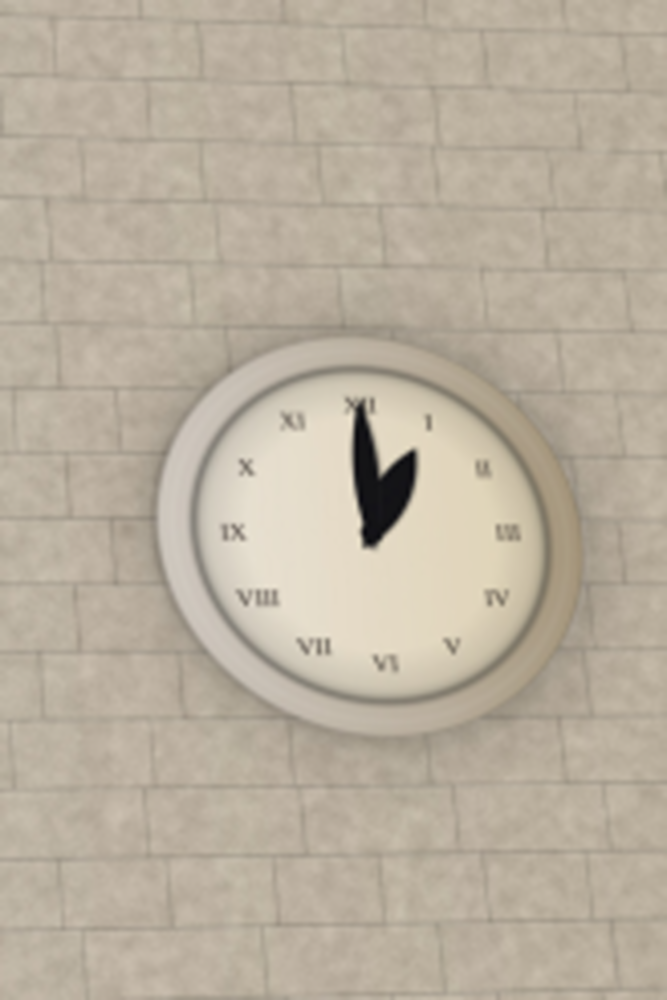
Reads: 1,00
